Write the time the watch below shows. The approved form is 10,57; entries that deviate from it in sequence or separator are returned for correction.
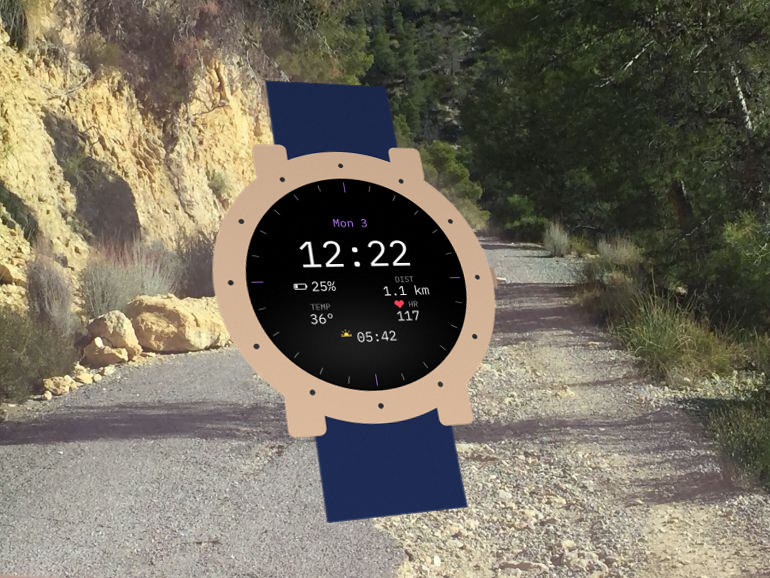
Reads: 12,22
